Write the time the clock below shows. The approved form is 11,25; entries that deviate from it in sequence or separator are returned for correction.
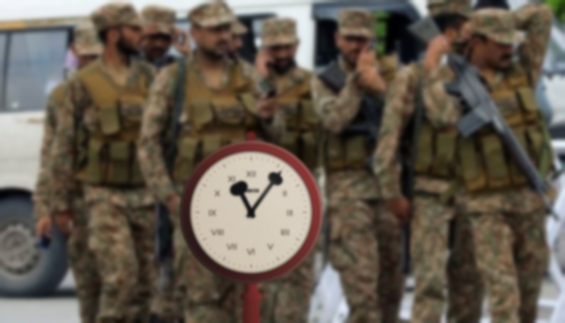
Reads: 11,06
